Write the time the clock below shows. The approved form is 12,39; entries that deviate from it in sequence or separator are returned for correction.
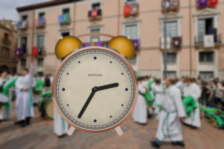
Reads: 2,35
